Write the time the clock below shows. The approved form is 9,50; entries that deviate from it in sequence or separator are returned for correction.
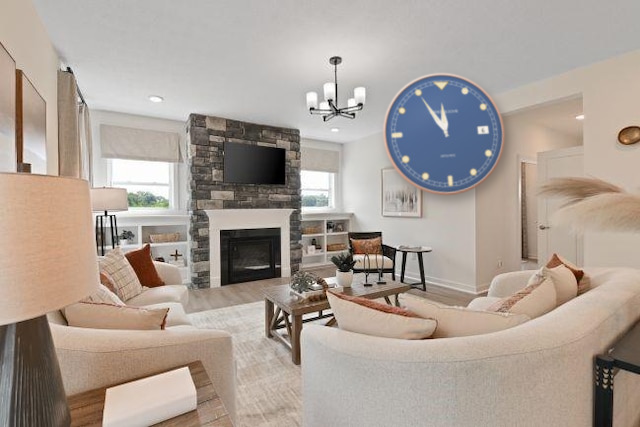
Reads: 11,55
